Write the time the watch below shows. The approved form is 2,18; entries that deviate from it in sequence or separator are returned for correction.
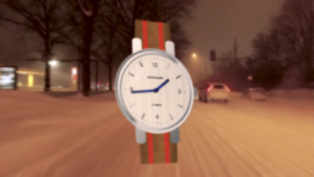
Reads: 1,44
